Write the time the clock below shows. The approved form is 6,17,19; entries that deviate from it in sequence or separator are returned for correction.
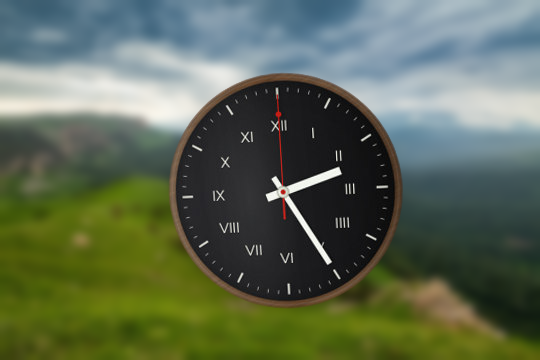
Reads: 2,25,00
